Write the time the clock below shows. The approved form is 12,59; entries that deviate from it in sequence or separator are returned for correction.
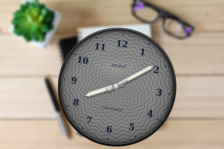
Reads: 8,09
